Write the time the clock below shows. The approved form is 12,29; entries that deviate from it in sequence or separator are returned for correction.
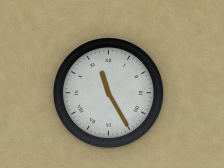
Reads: 11,25
